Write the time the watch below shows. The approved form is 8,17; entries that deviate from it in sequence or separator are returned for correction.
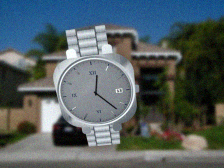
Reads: 12,23
